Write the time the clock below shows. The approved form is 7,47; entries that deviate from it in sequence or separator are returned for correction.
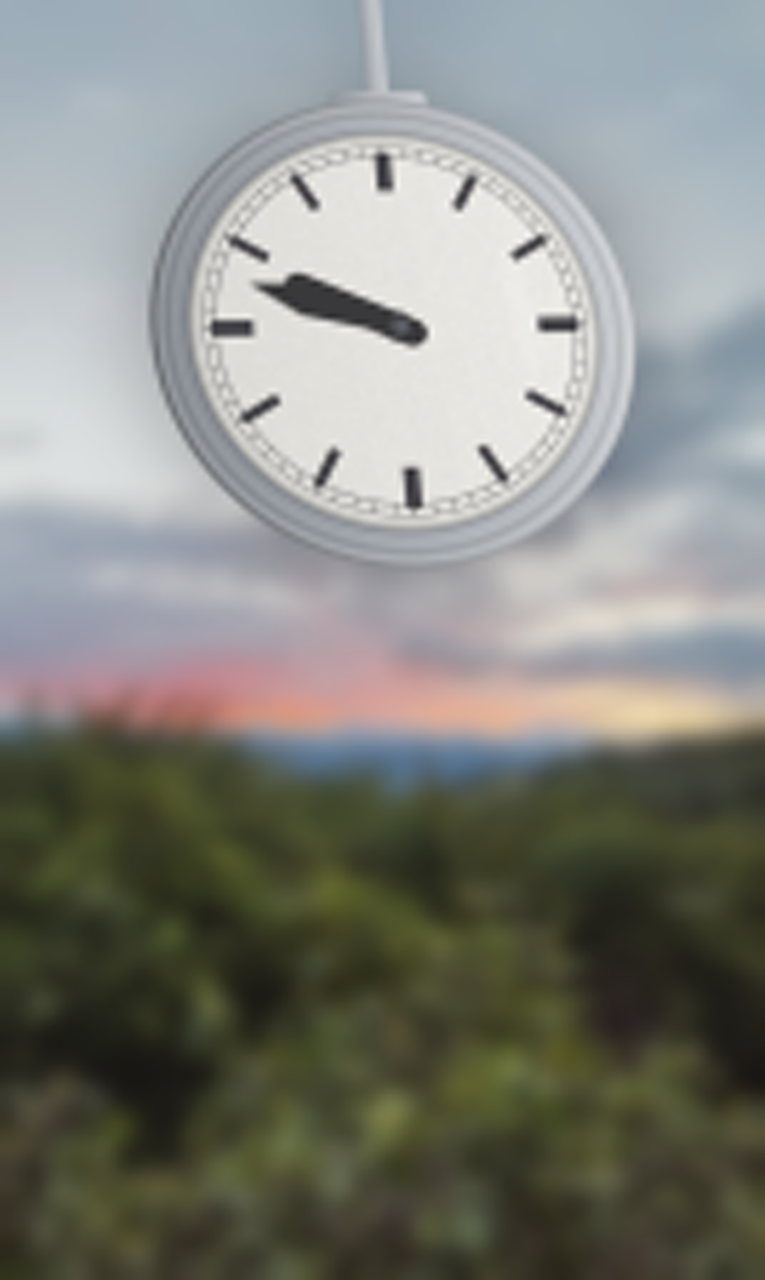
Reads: 9,48
